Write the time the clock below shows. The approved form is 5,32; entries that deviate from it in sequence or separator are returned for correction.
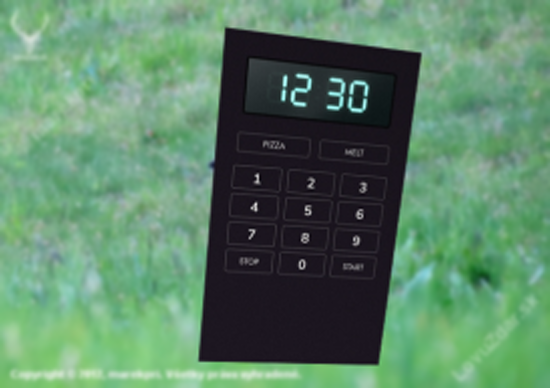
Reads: 12,30
